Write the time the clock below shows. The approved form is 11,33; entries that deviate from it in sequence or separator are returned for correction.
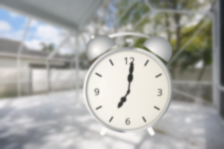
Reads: 7,01
